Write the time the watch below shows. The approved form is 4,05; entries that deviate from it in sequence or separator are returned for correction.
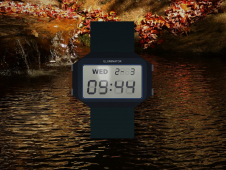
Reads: 9,44
